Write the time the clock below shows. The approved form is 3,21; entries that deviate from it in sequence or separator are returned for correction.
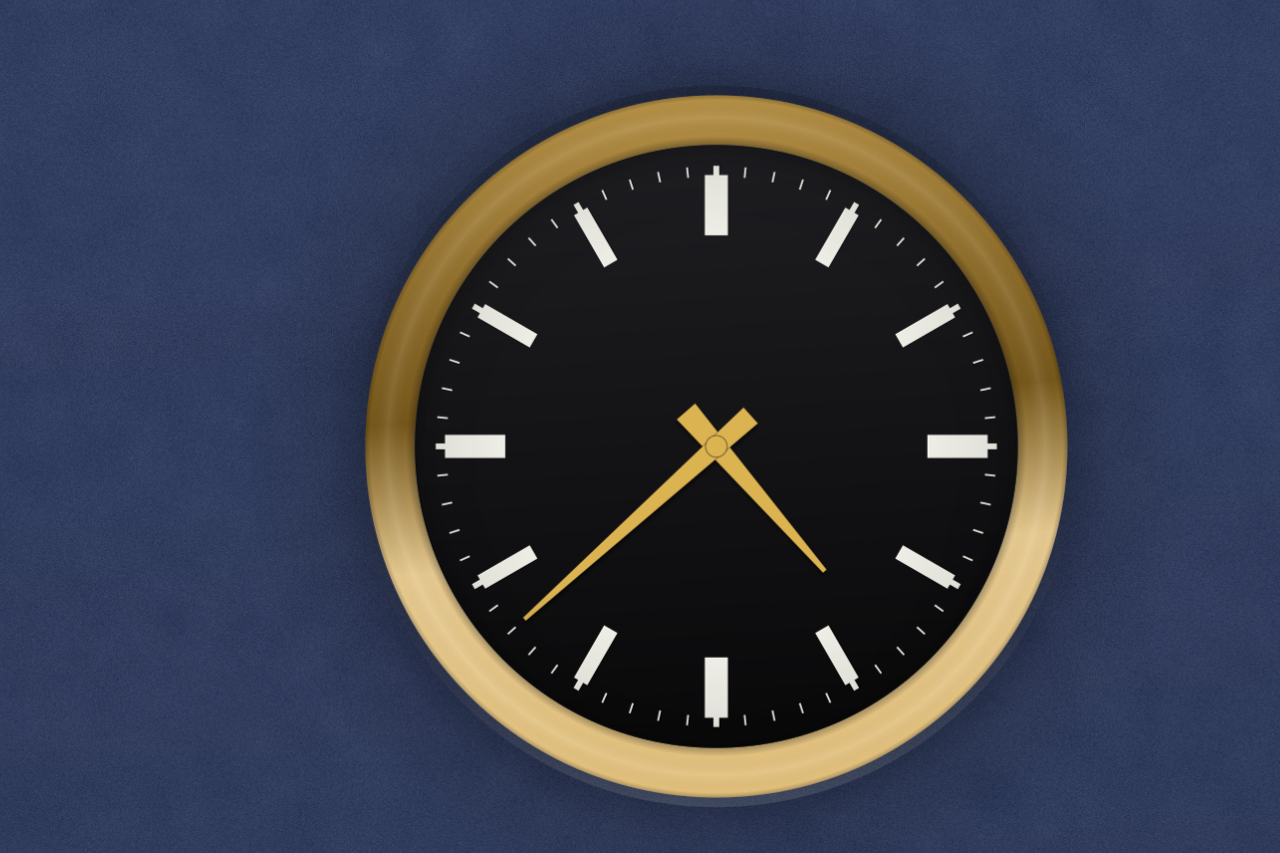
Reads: 4,38
